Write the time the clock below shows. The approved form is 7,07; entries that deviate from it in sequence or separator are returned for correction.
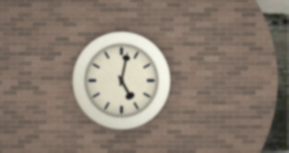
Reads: 5,02
